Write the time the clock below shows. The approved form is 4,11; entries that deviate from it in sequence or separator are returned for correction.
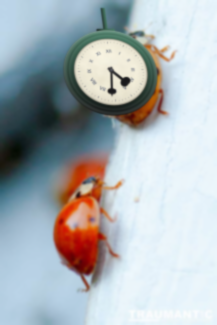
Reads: 4,31
